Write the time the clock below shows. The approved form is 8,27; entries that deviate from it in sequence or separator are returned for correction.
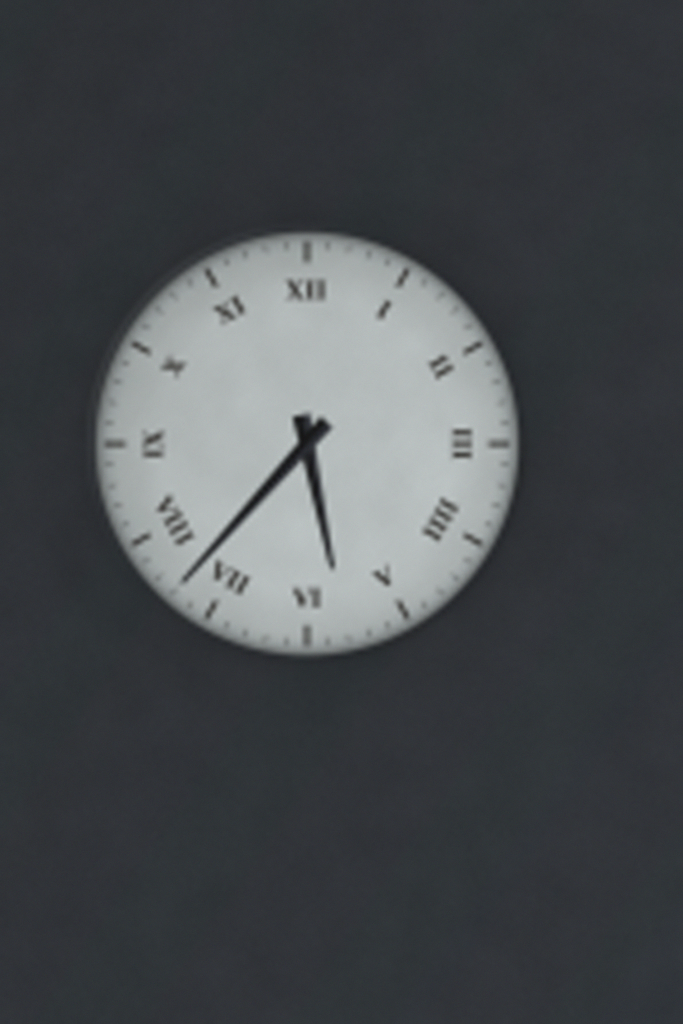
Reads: 5,37
